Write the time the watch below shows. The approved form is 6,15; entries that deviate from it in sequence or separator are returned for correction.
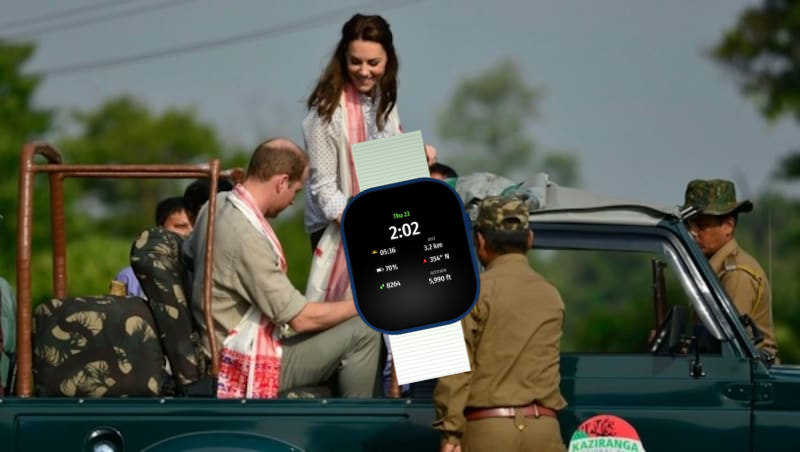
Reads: 2,02
